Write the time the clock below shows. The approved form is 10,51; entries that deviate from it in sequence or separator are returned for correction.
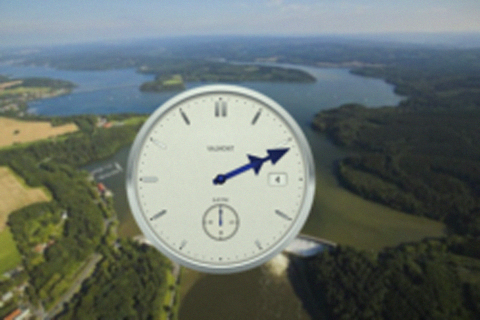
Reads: 2,11
